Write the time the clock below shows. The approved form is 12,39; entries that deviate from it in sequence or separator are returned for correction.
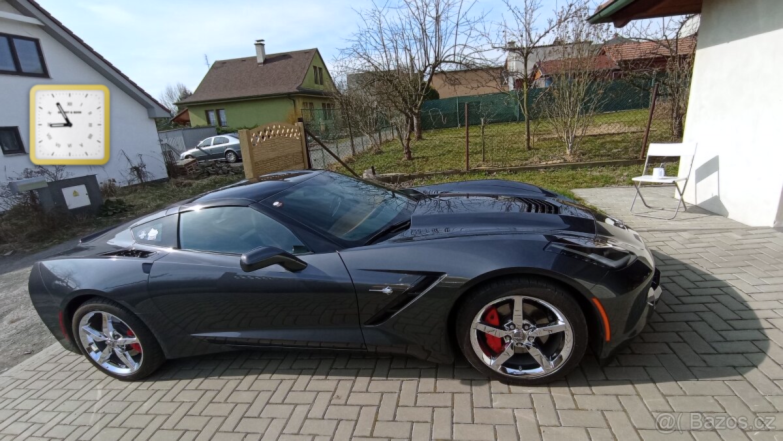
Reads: 8,55
